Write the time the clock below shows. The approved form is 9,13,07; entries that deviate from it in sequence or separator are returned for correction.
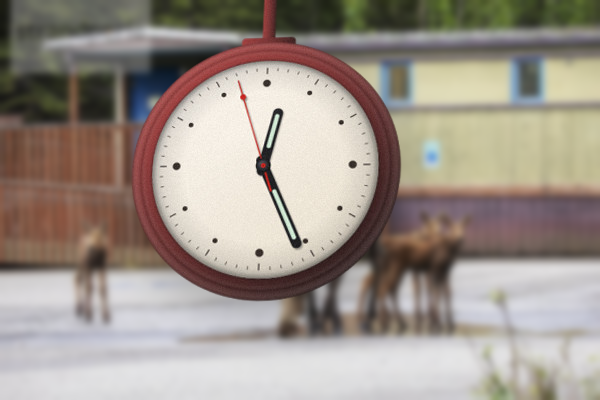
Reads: 12,25,57
